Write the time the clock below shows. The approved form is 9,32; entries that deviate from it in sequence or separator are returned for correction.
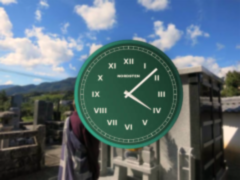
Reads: 4,08
